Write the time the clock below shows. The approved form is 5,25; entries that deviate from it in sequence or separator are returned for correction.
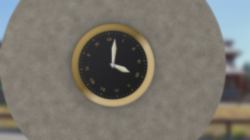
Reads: 4,02
